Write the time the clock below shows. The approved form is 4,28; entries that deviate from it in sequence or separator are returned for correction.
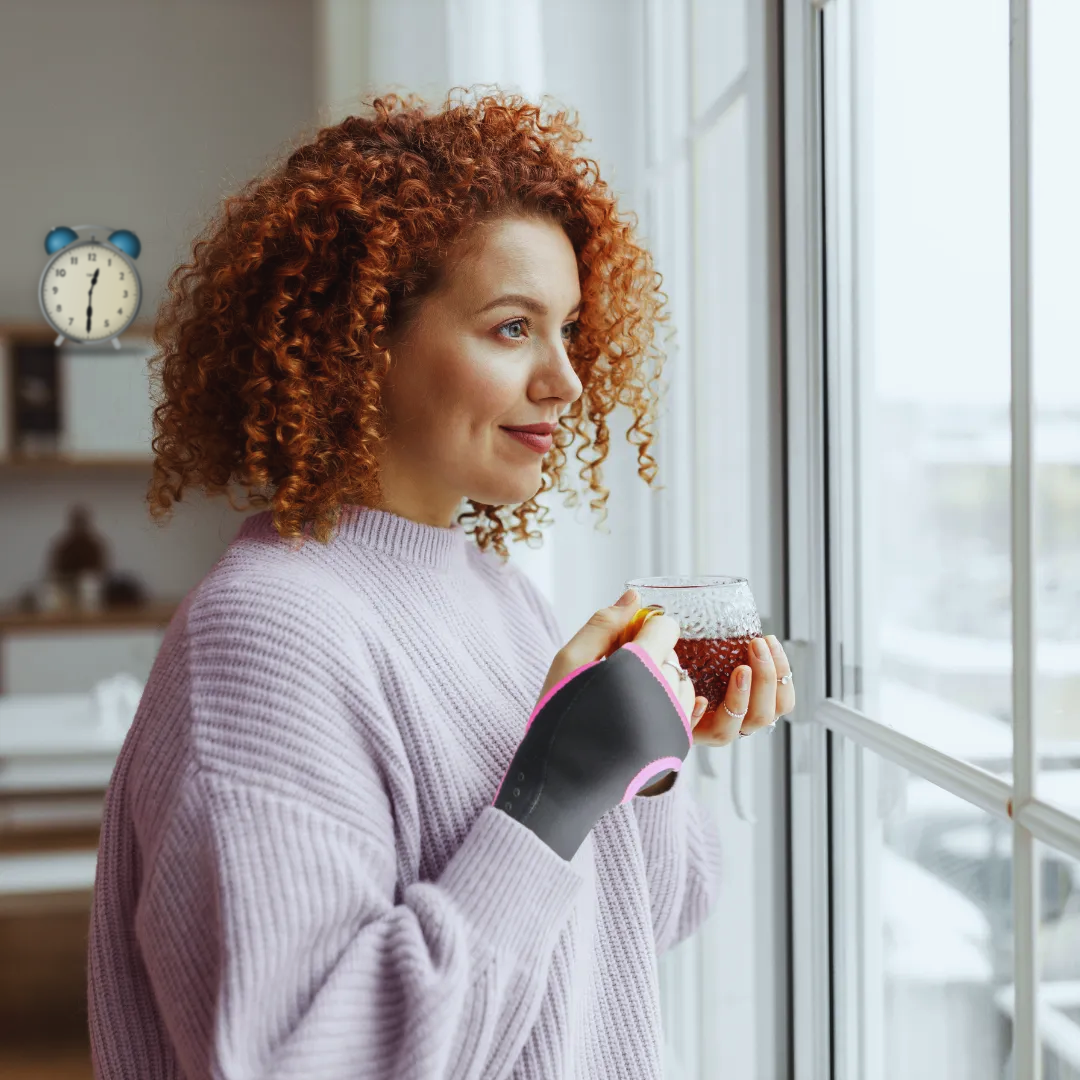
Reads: 12,30
